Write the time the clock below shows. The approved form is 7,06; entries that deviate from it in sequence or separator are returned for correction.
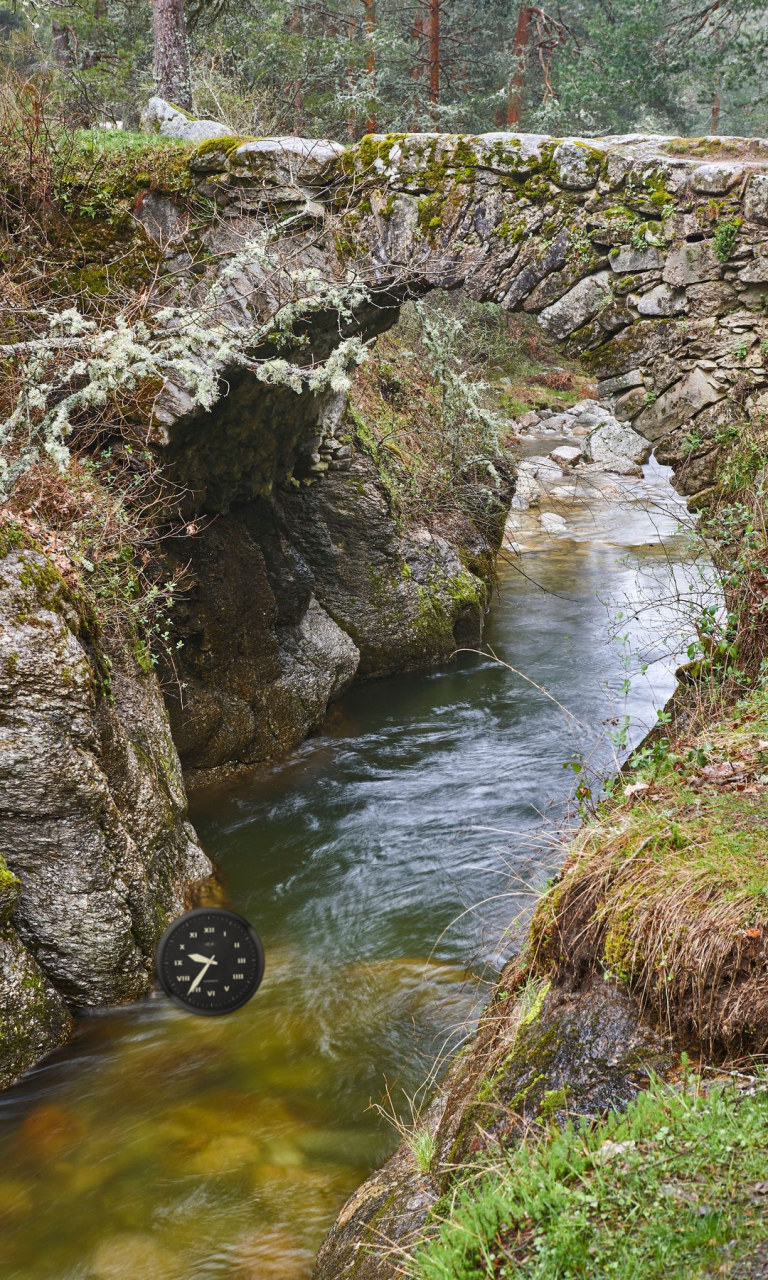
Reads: 9,36
